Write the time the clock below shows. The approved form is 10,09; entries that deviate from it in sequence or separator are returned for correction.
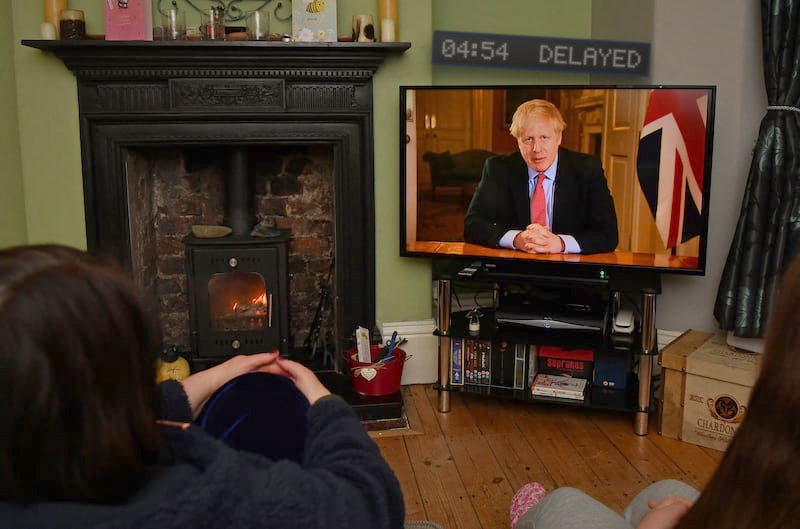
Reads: 4,54
